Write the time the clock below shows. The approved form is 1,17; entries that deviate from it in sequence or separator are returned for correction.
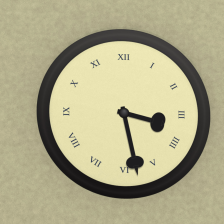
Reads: 3,28
